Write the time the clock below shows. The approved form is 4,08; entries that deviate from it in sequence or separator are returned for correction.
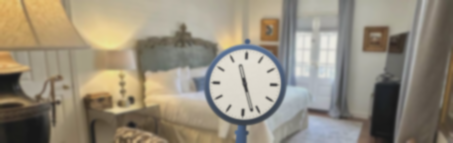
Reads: 11,27
